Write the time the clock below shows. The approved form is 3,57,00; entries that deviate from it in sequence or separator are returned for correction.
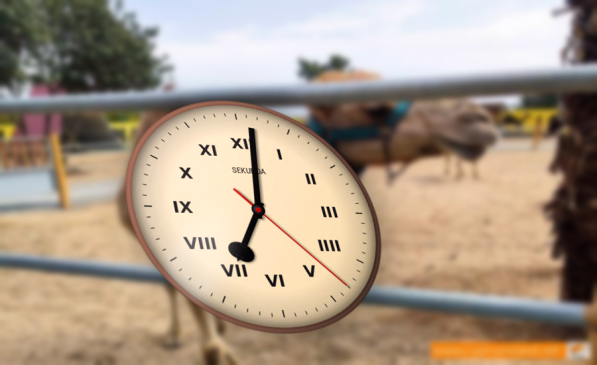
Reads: 7,01,23
